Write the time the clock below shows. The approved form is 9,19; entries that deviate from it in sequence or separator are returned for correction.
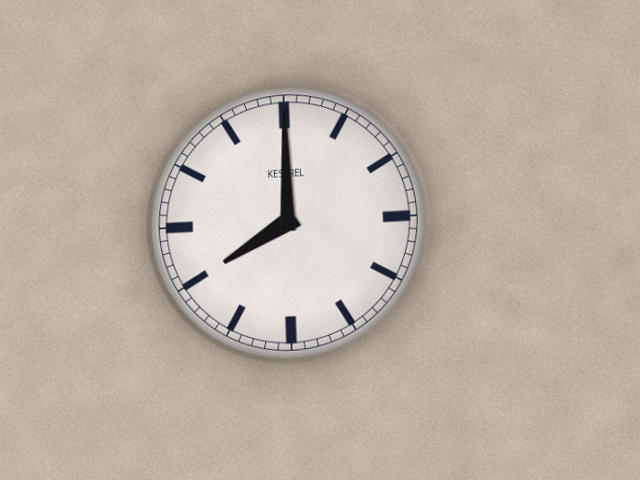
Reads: 8,00
